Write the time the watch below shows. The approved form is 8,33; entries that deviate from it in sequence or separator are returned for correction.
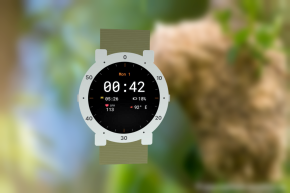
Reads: 0,42
